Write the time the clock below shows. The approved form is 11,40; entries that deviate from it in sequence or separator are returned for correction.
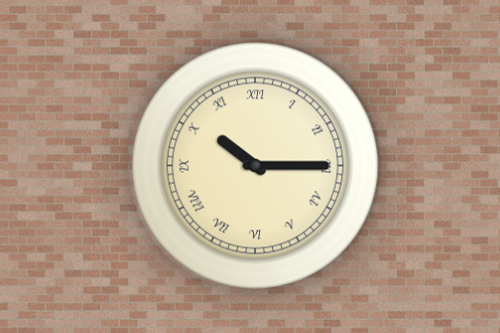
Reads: 10,15
